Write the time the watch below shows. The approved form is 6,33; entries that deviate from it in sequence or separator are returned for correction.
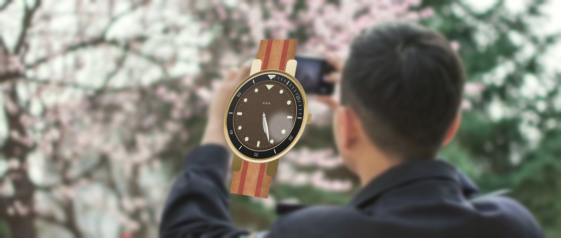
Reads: 5,26
